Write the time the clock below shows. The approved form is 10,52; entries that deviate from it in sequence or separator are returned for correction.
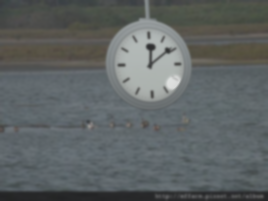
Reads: 12,09
